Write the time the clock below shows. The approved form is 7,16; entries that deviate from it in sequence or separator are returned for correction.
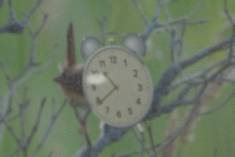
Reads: 10,39
